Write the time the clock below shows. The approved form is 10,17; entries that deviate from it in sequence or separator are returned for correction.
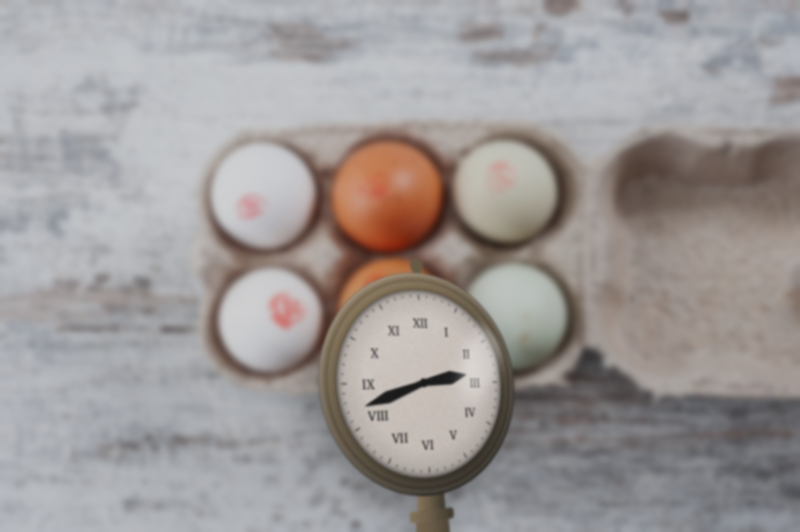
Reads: 2,42
